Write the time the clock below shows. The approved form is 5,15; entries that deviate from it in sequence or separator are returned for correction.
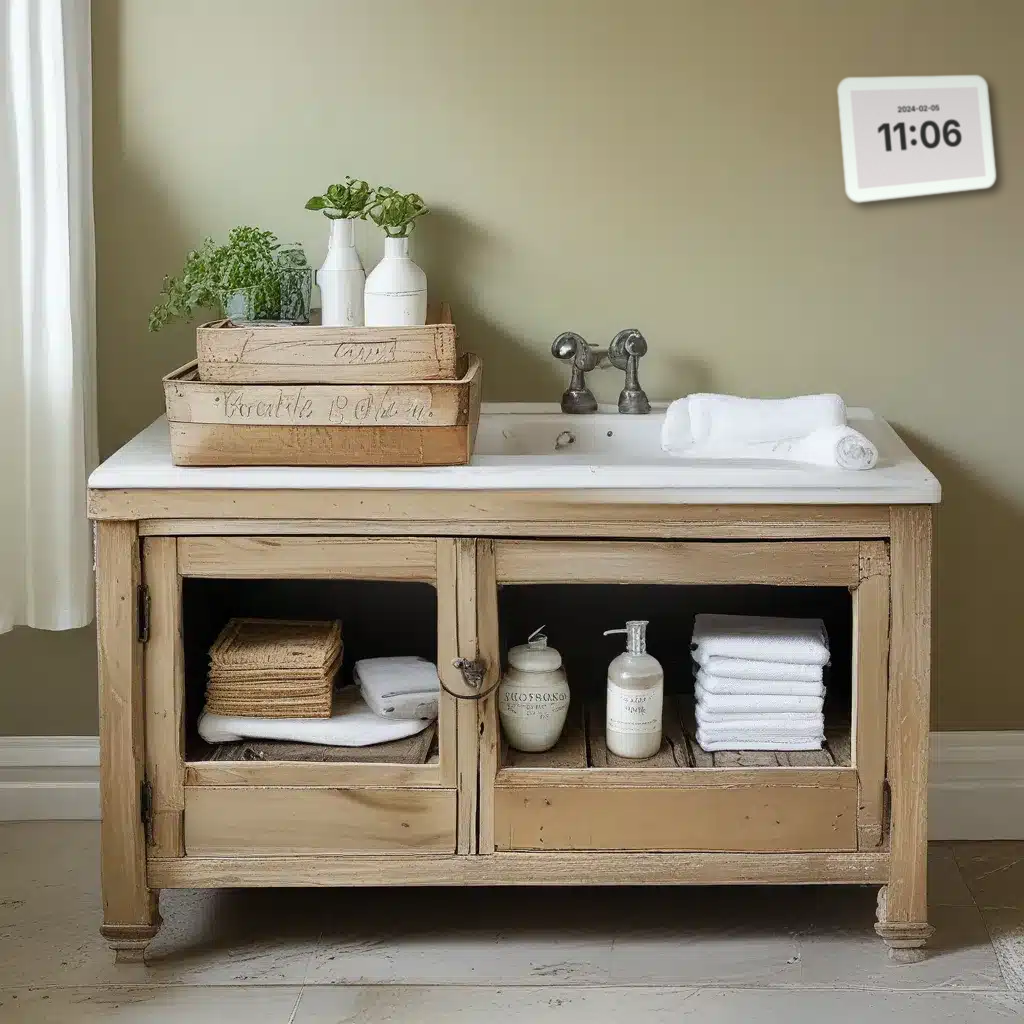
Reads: 11,06
